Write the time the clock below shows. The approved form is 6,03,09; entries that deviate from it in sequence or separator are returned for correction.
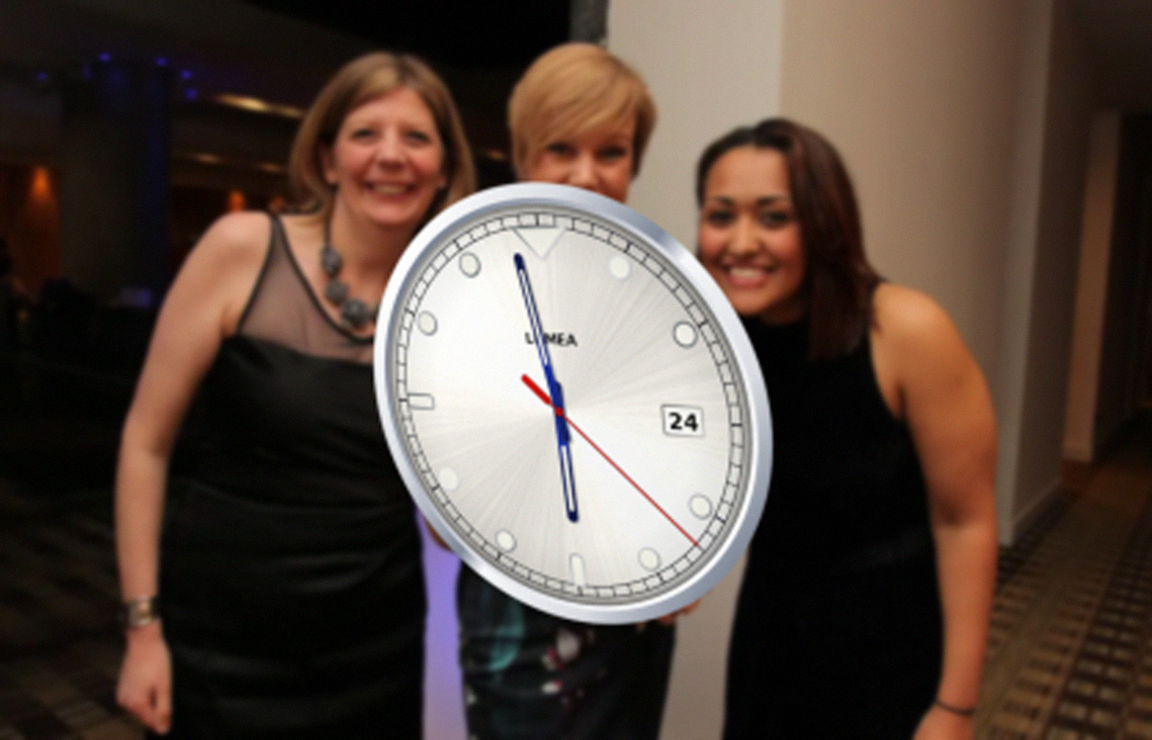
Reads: 5,58,22
